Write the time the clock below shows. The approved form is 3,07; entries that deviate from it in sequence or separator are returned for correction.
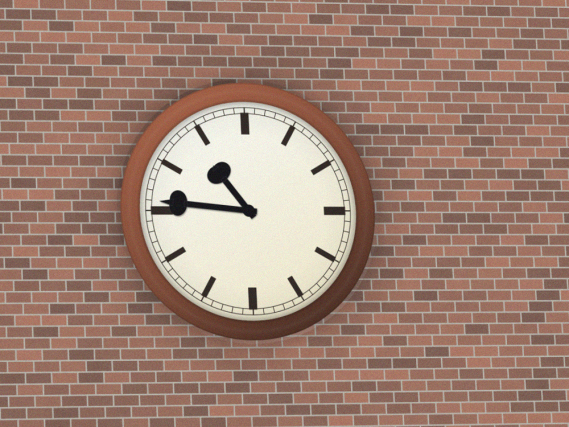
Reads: 10,46
